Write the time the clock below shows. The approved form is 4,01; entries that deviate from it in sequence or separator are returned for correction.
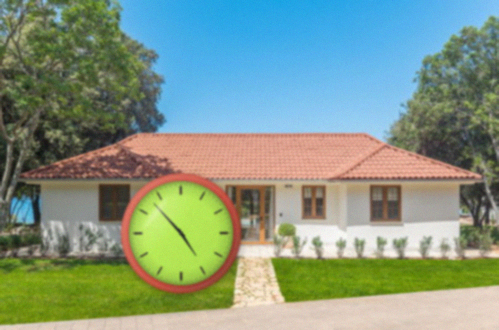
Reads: 4,53
